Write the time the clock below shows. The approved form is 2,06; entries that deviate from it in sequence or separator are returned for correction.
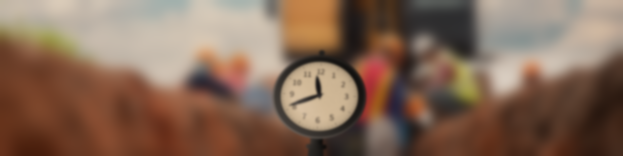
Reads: 11,41
